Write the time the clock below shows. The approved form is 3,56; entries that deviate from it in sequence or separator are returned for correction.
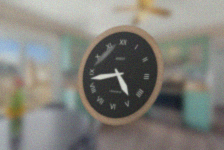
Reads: 4,43
